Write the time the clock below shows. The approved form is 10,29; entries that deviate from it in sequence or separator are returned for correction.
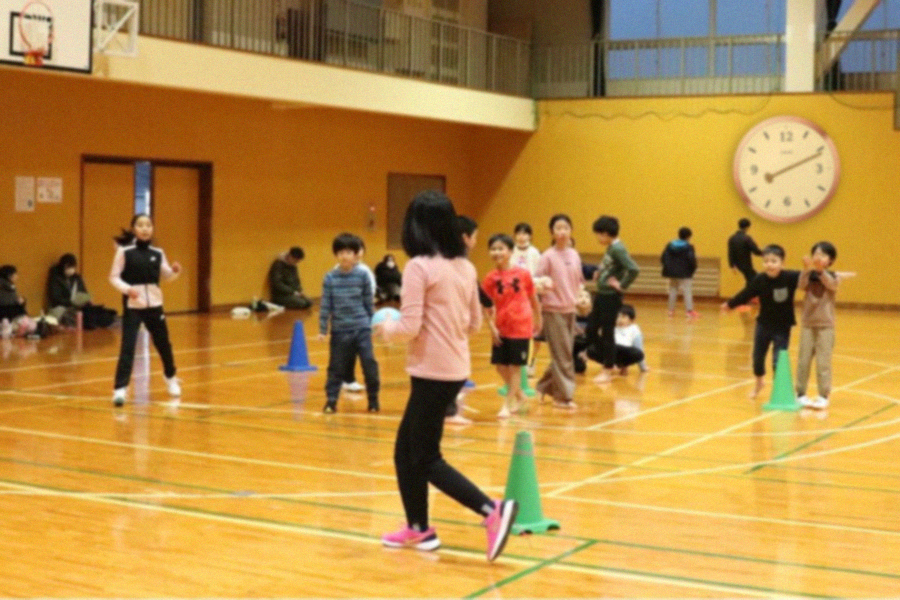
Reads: 8,11
